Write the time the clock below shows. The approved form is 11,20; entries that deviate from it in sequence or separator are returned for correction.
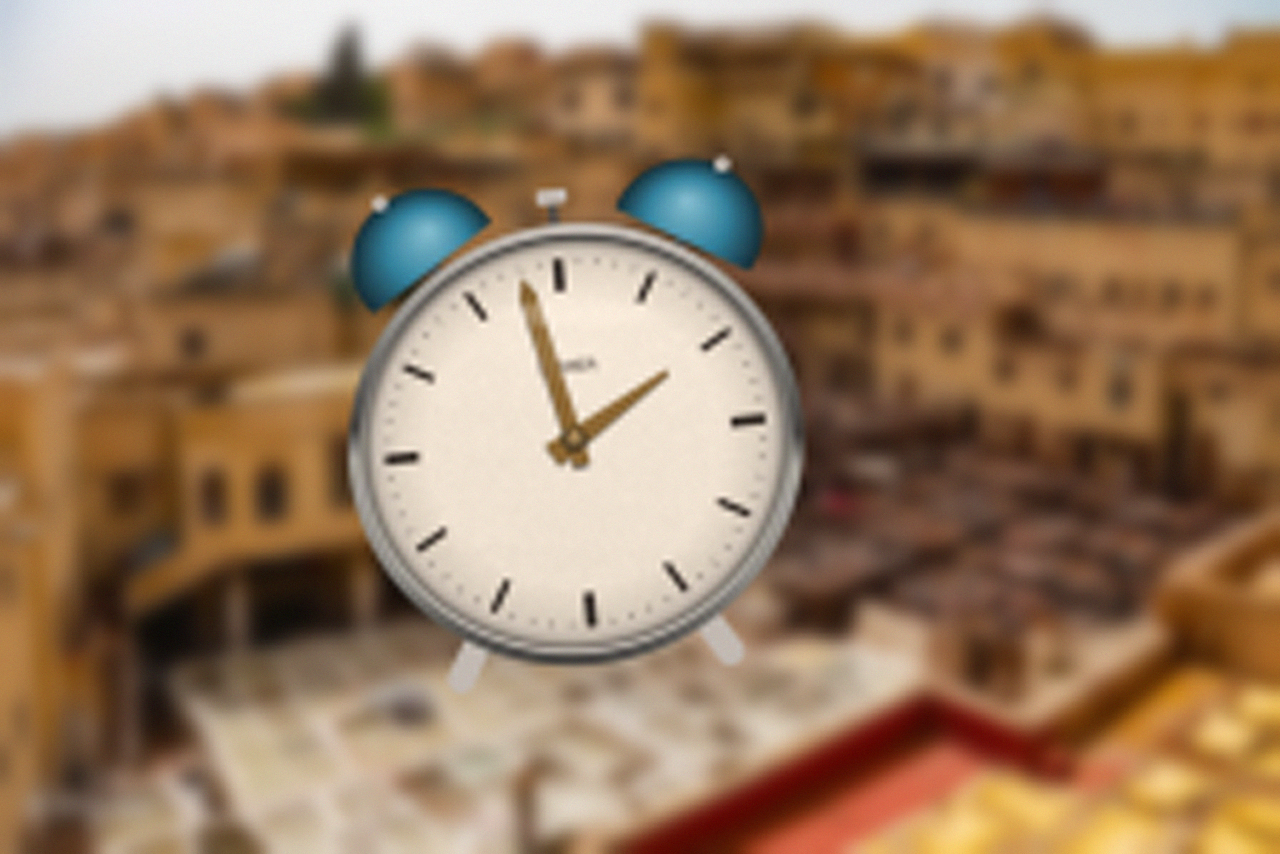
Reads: 1,58
